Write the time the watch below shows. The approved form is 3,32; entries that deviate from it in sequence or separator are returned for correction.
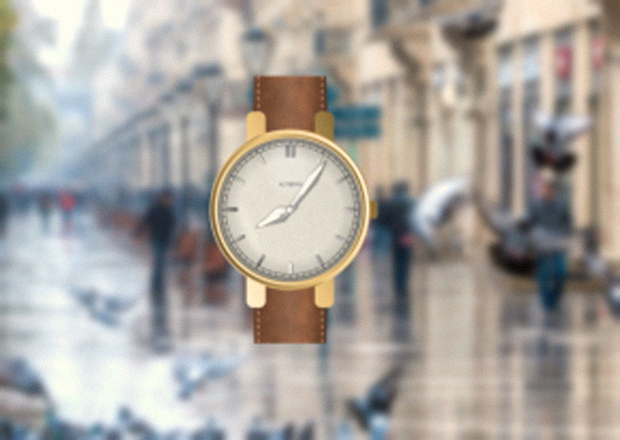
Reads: 8,06
